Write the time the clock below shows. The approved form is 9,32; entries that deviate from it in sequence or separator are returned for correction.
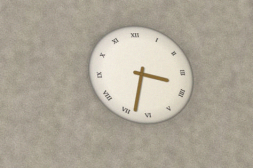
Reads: 3,33
